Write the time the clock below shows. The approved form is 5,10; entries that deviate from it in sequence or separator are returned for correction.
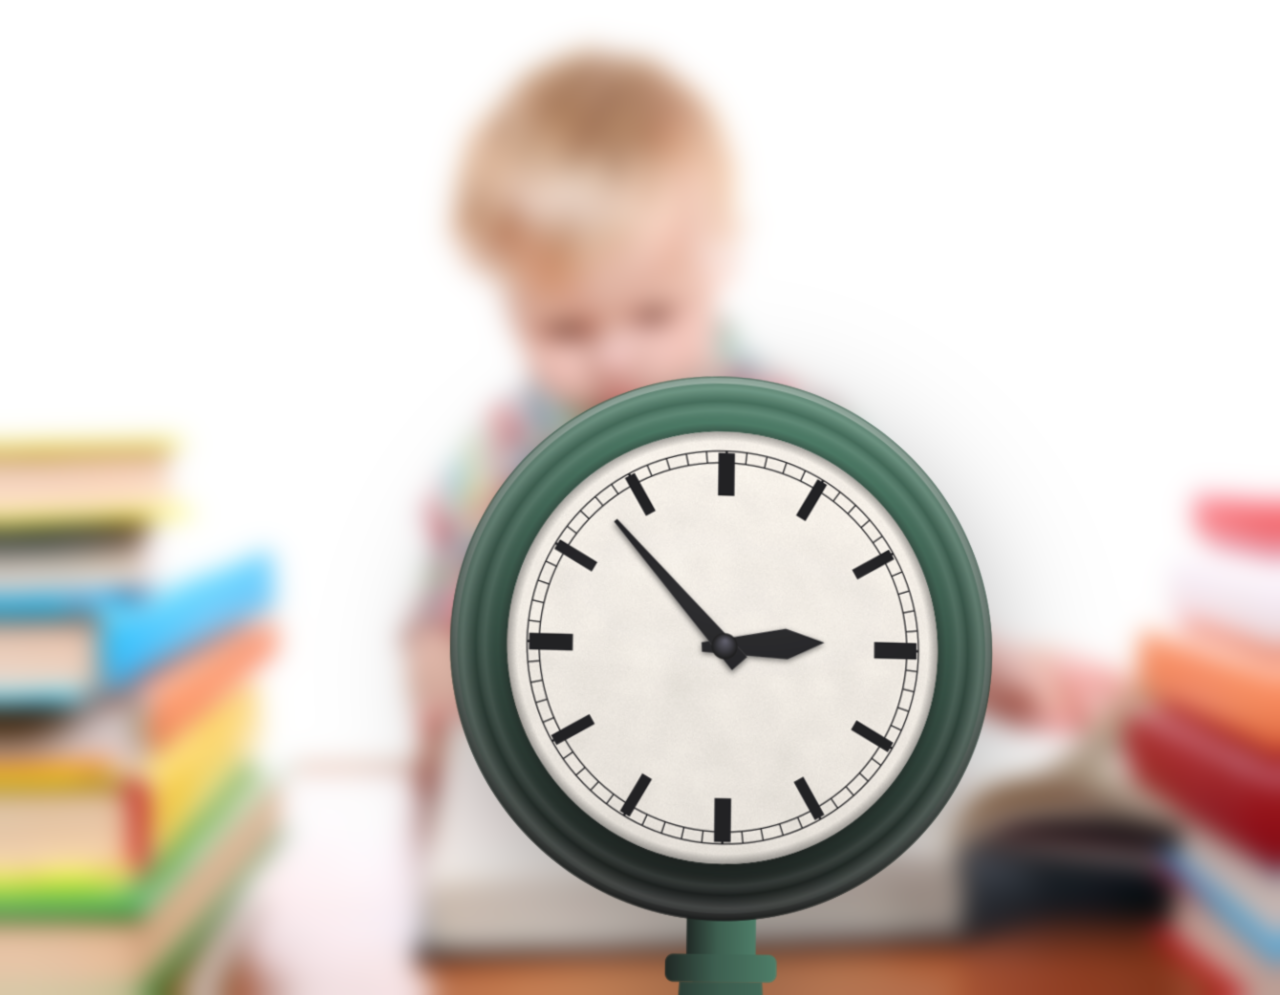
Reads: 2,53
